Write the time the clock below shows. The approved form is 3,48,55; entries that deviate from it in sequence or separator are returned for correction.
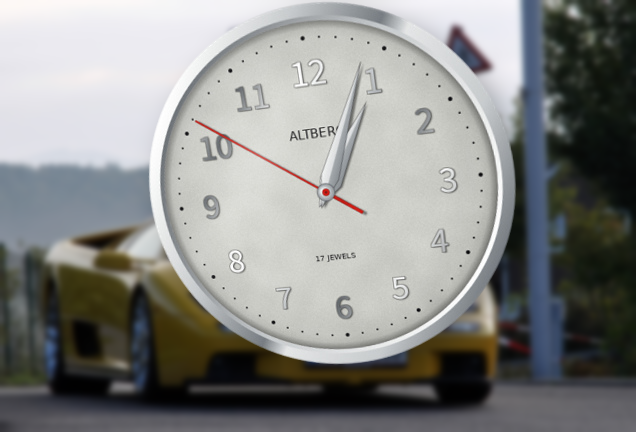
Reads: 1,03,51
